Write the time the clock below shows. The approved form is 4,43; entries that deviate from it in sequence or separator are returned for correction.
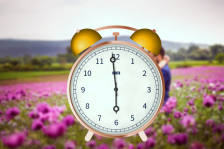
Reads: 5,59
